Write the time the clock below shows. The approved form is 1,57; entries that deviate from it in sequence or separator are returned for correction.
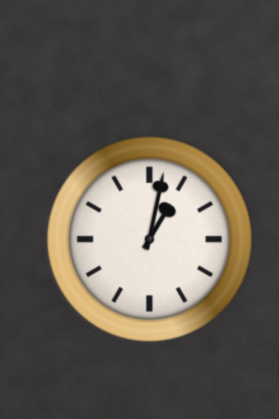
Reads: 1,02
